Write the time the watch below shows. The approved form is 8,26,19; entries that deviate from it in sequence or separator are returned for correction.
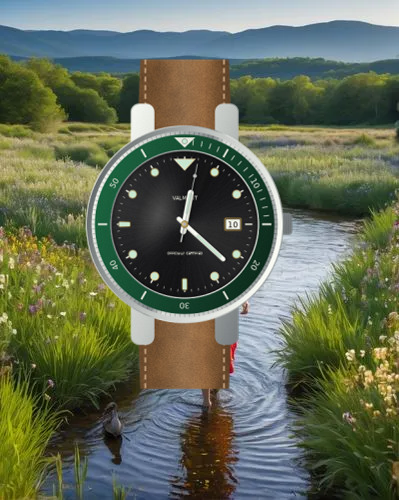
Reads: 12,22,02
